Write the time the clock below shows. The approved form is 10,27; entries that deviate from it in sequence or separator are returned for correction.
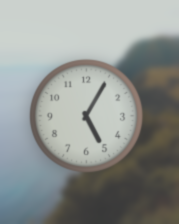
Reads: 5,05
